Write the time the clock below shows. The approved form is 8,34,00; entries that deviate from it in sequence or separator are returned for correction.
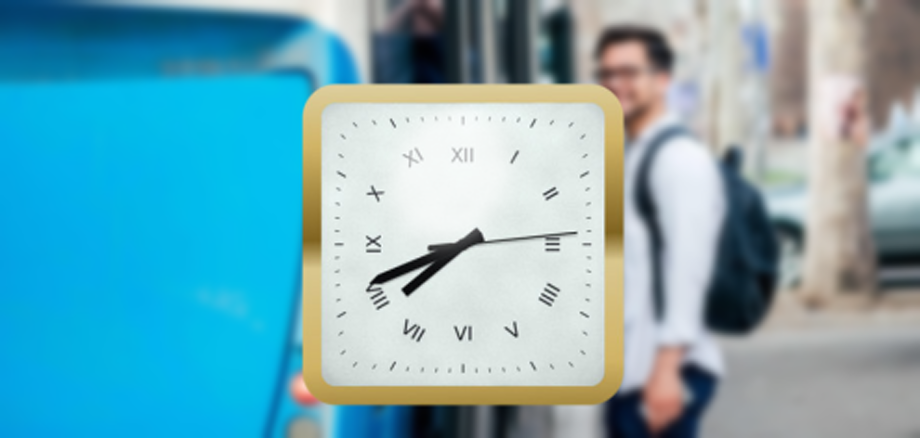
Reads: 7,41,14
